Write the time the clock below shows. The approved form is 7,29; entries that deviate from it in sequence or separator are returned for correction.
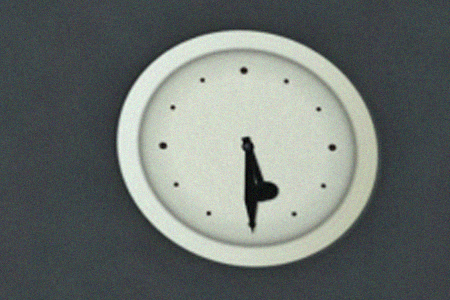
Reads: 5,30
